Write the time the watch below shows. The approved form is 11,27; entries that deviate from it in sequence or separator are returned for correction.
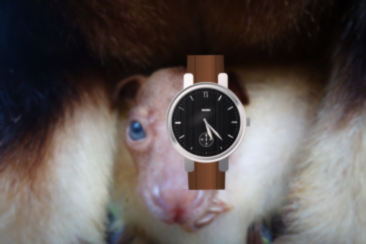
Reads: 5,23
